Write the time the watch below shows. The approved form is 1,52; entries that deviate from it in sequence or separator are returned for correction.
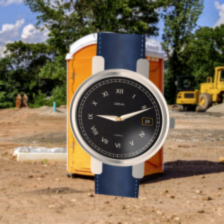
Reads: 9,11
